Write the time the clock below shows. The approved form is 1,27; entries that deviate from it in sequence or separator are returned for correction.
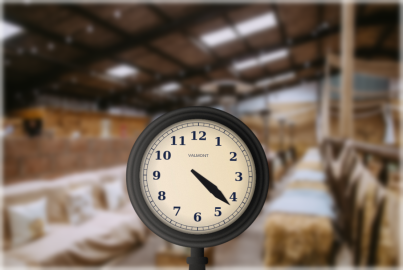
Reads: 4,22
